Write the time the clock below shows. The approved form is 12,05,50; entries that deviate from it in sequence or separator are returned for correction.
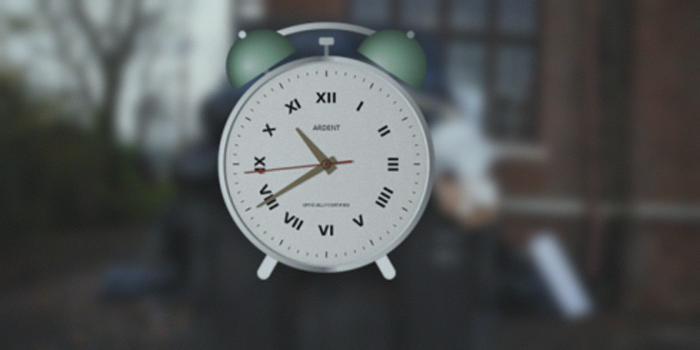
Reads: 10,39,44
